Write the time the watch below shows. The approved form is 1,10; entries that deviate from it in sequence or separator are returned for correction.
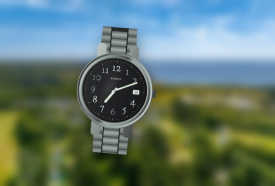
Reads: 7,11
